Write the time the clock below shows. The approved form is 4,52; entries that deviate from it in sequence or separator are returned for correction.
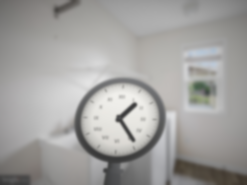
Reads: 1,24
